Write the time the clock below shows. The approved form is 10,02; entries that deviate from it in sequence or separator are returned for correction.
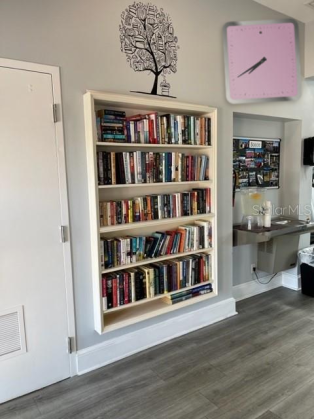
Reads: 7,40
